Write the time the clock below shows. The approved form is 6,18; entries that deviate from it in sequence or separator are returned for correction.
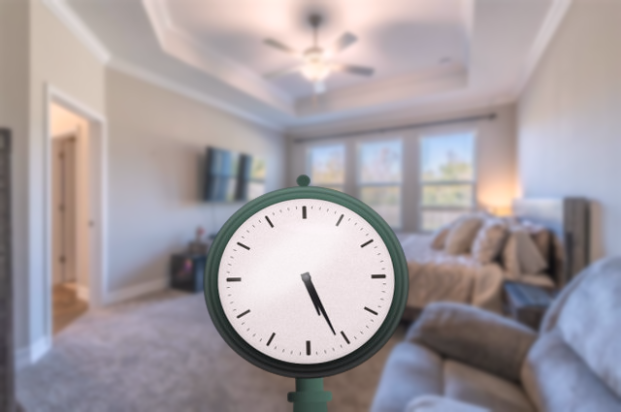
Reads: 5,26
